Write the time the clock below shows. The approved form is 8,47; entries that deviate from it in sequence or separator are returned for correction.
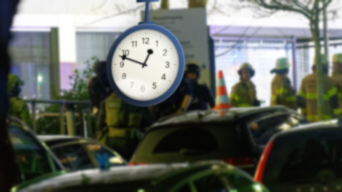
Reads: 12,48
